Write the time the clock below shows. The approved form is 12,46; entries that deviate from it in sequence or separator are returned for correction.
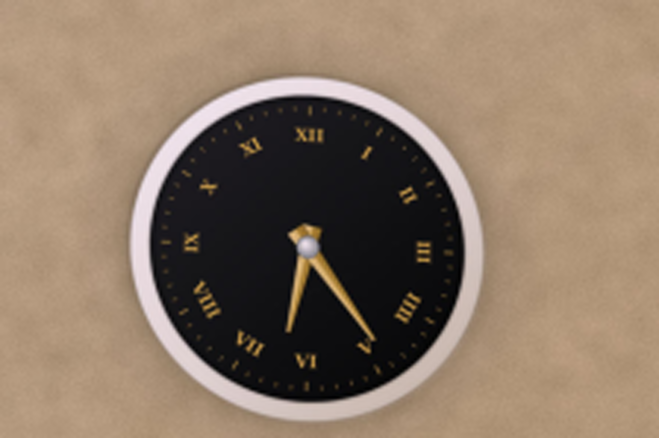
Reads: 6,24
